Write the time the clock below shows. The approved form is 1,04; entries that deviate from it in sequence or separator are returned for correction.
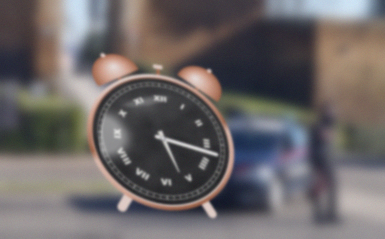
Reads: 5,17
